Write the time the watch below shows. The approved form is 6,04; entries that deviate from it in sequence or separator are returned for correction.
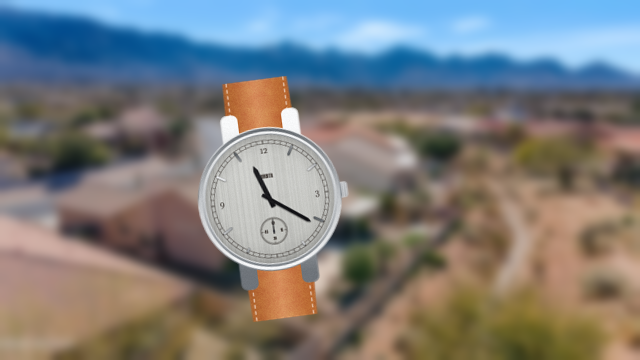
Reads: 11,21
